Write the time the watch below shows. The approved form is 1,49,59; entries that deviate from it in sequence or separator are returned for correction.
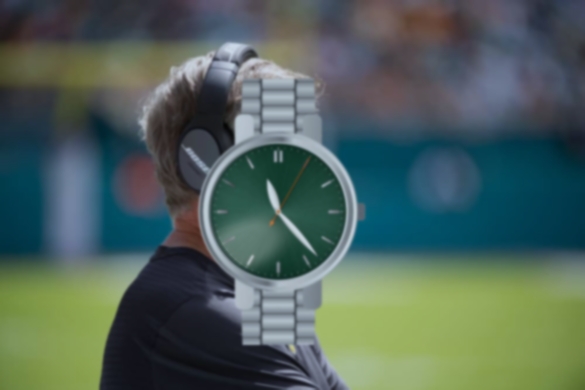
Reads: 11,23,05
